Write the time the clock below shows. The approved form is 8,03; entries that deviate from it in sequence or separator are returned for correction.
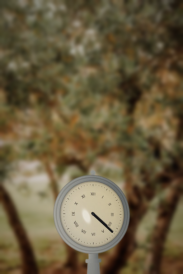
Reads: 4,22
